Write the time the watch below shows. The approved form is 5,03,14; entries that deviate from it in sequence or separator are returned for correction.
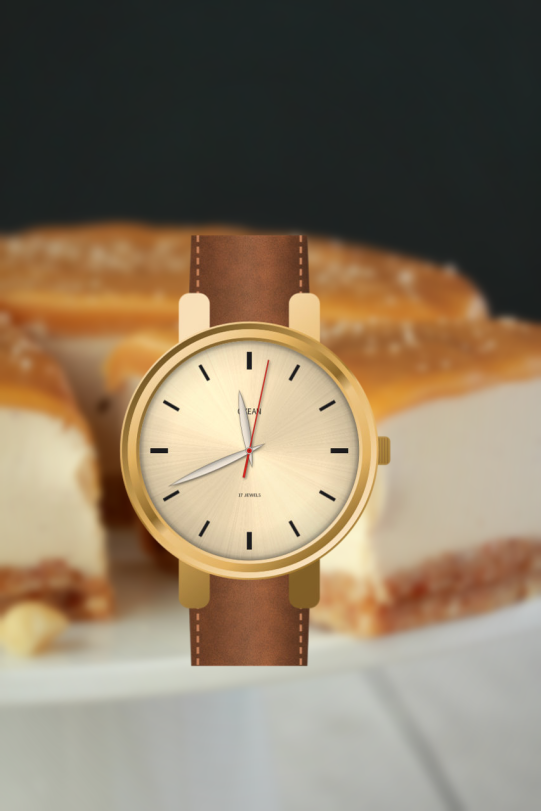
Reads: 11,41,02
